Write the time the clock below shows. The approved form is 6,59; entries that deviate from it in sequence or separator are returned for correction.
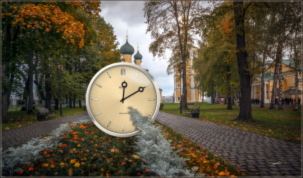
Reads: 12,10
